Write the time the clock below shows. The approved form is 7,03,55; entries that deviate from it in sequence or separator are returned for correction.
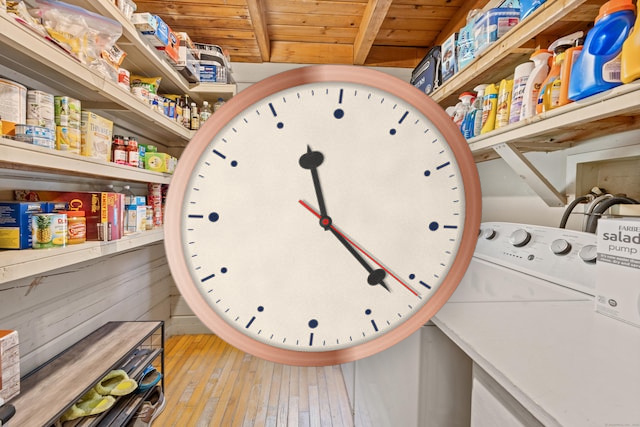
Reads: 11,22,21
